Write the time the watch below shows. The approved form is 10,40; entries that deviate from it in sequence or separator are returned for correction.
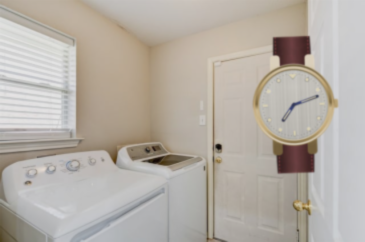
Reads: 7,12
